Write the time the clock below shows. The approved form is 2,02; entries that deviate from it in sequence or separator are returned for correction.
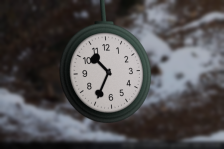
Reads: 10,35
